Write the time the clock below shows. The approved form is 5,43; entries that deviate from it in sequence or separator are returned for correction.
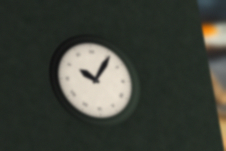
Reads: 10,06
